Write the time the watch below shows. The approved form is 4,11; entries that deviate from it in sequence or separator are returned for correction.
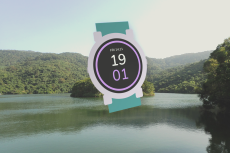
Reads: 19,01
